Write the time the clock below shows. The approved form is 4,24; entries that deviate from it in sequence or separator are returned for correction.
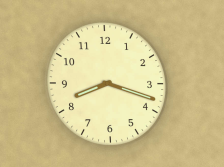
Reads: 8,18
